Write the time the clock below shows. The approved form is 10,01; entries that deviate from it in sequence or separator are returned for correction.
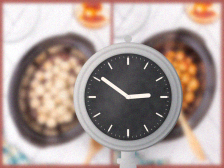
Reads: 2,51
